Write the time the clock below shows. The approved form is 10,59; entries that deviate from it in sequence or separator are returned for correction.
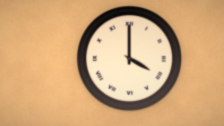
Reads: 4,00
